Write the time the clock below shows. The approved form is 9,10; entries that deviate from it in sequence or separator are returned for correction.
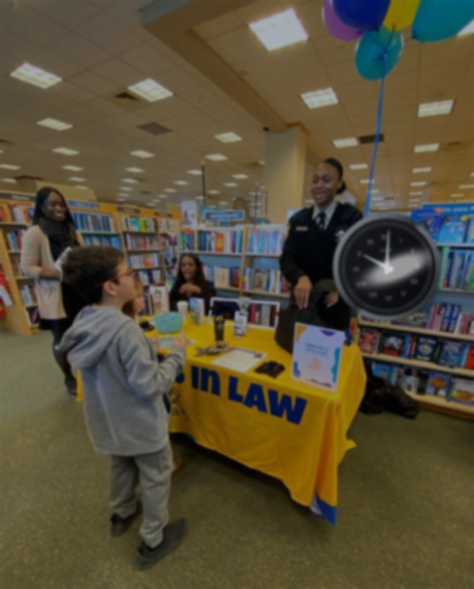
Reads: 10,01
